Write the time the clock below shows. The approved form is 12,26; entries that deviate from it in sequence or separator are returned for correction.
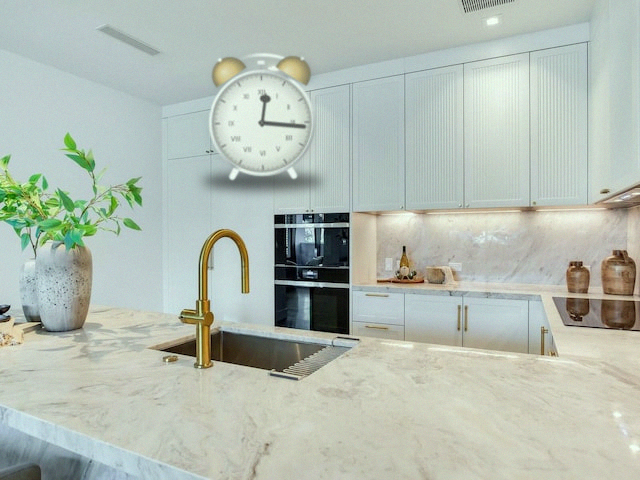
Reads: 12,16
